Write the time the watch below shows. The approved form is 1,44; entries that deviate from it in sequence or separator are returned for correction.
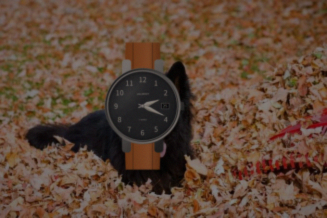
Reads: 2,19
